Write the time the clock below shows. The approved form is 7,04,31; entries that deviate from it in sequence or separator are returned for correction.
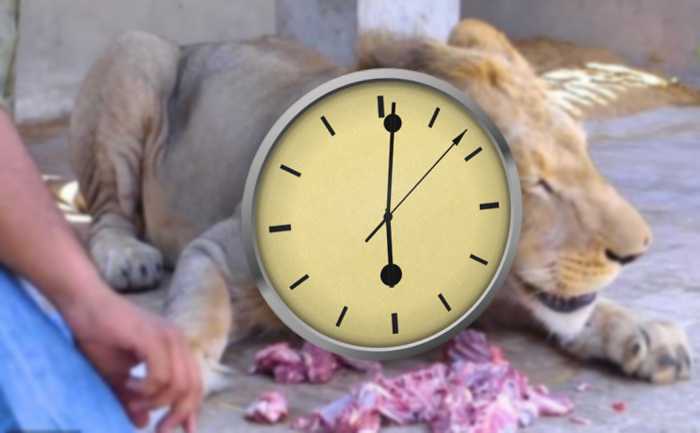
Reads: 6,01,08
